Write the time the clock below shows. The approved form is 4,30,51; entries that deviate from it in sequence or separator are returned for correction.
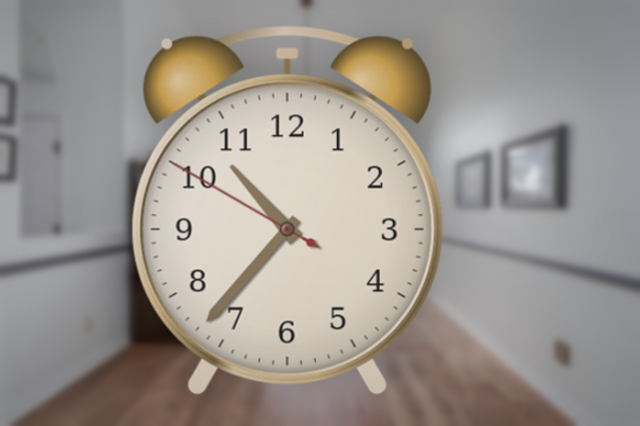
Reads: 10,36,50
